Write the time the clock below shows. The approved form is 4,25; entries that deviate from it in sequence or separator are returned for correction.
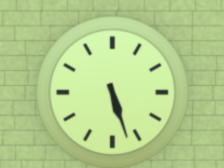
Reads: 5,27
